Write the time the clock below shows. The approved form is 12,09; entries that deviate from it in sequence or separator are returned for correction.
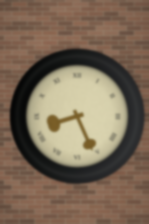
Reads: 8,26
